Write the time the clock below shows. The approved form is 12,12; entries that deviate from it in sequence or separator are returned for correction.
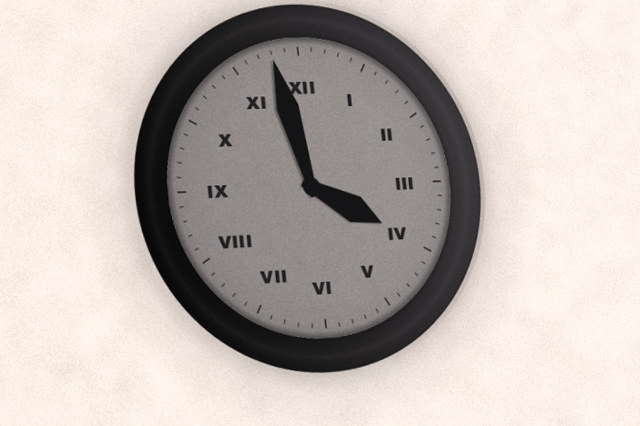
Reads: 3,58
